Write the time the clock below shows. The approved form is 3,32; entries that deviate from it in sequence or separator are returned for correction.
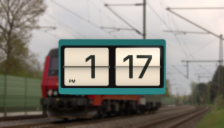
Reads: 1,17
